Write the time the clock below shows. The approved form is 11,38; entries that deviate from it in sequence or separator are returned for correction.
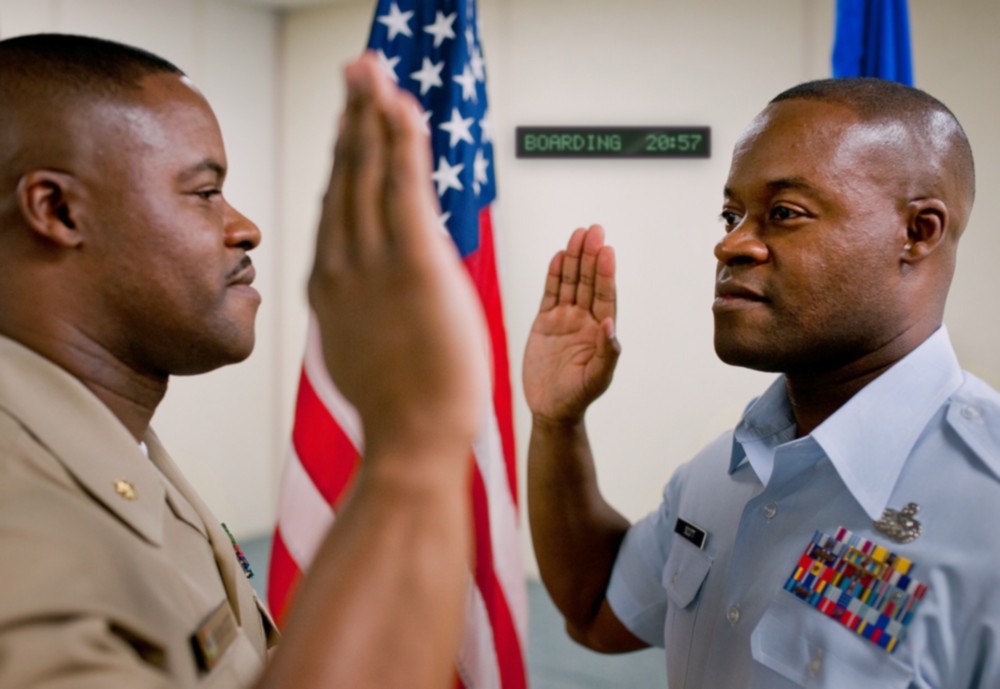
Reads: 20,57
